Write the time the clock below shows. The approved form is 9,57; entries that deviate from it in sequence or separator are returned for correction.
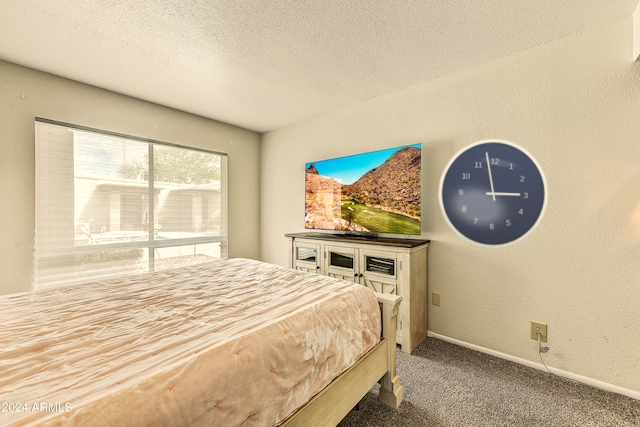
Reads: 2,58
